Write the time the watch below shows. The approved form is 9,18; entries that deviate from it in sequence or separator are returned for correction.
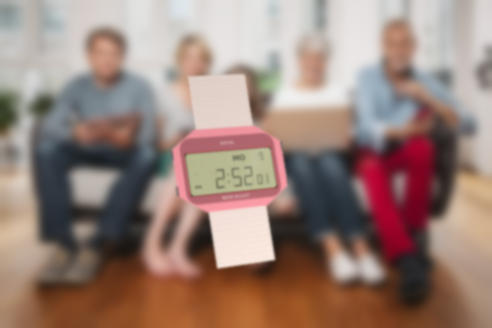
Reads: 2,52
